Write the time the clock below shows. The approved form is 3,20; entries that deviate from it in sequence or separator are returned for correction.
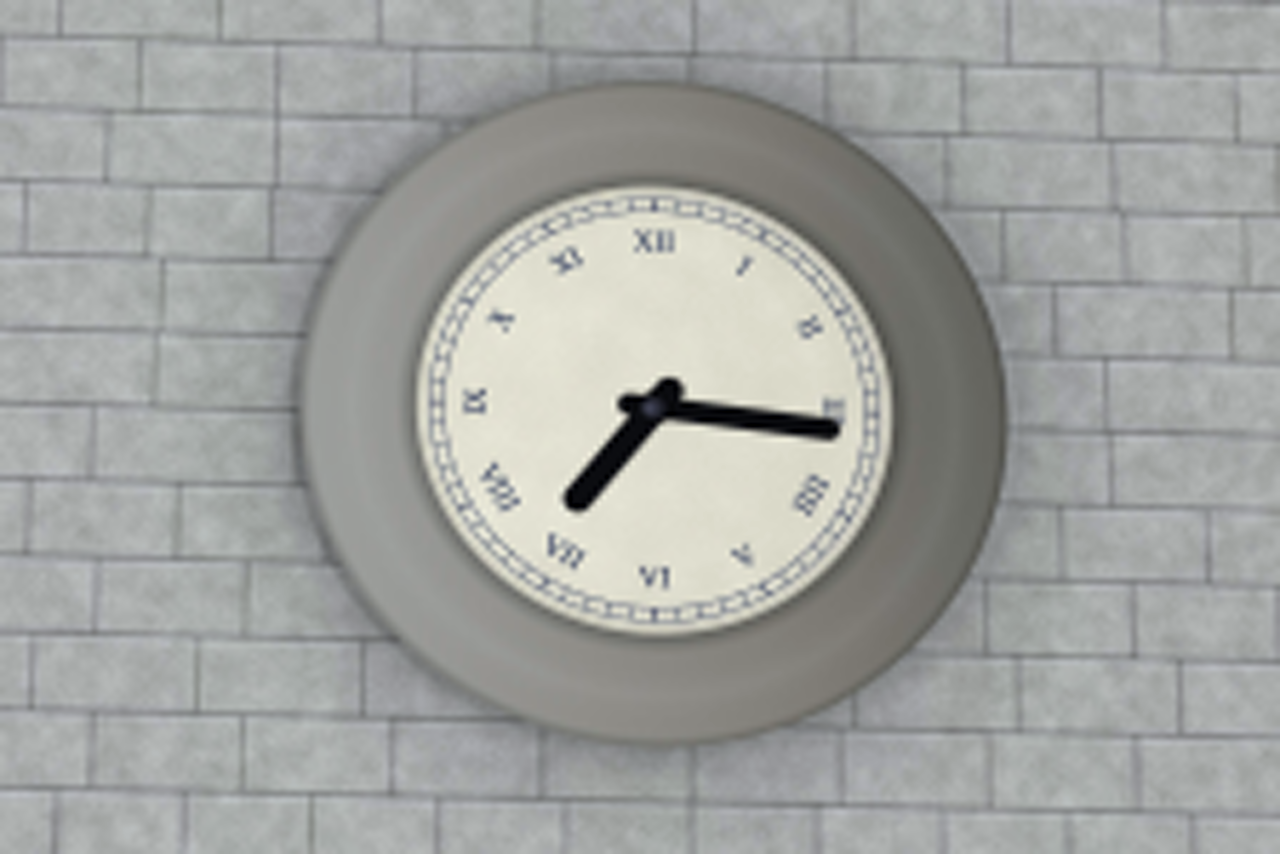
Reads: 7,16
